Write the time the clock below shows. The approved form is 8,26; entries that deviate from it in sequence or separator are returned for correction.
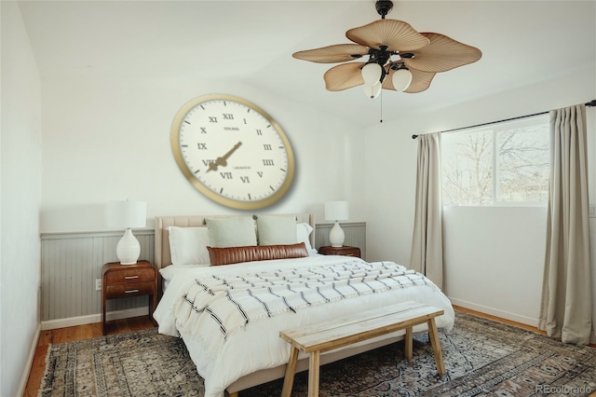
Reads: 7,39
